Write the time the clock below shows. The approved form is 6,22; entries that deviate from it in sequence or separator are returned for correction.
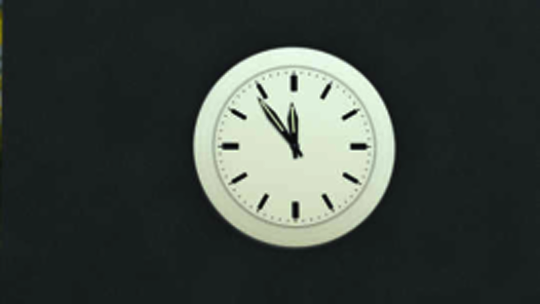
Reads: 11,54
